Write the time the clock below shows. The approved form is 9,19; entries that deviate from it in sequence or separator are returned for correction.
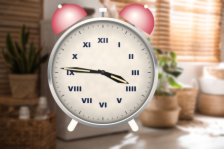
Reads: 3,46
